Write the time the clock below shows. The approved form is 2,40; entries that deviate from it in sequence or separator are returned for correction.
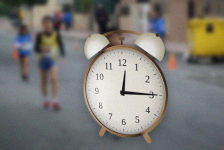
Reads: 12,15
